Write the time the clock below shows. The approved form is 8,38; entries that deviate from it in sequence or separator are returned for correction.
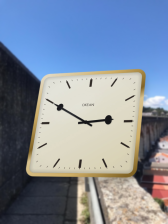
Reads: 2,50
